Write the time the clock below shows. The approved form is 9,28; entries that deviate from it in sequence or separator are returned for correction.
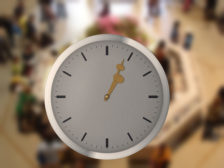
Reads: 1,04
